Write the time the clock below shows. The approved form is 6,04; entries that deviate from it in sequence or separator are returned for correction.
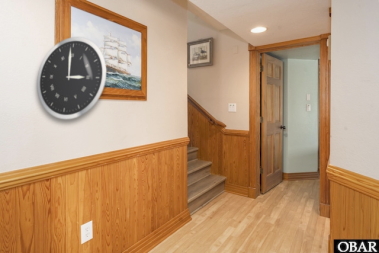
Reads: 2,59
